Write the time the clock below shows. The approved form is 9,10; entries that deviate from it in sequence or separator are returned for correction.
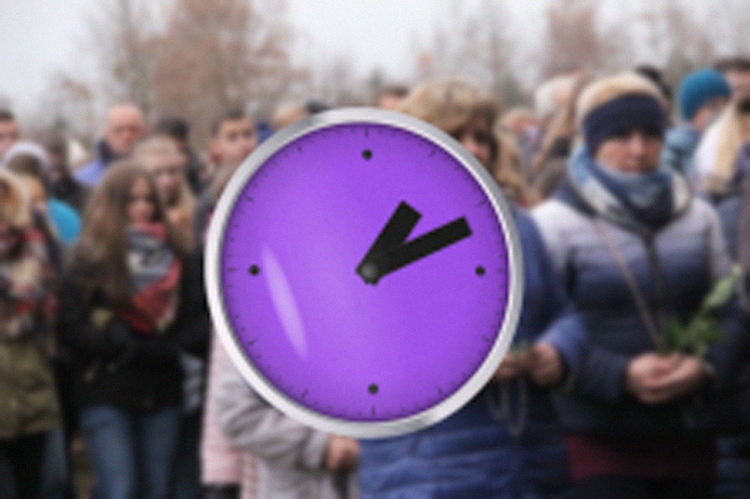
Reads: 1,11
